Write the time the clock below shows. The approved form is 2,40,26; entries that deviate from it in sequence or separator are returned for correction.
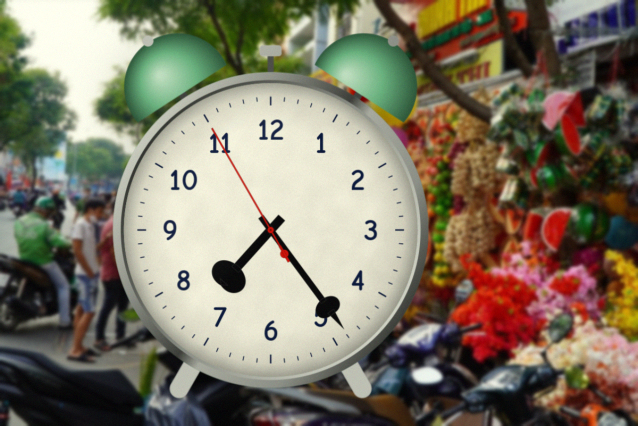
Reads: 7,23,55
